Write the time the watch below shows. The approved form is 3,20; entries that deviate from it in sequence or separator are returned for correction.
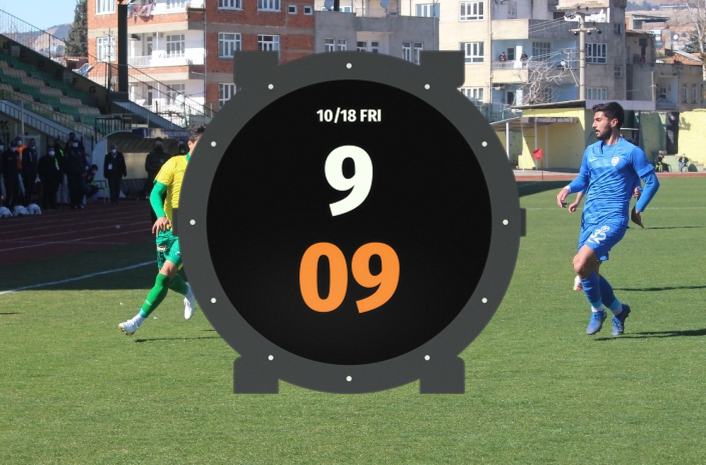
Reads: 9,09
